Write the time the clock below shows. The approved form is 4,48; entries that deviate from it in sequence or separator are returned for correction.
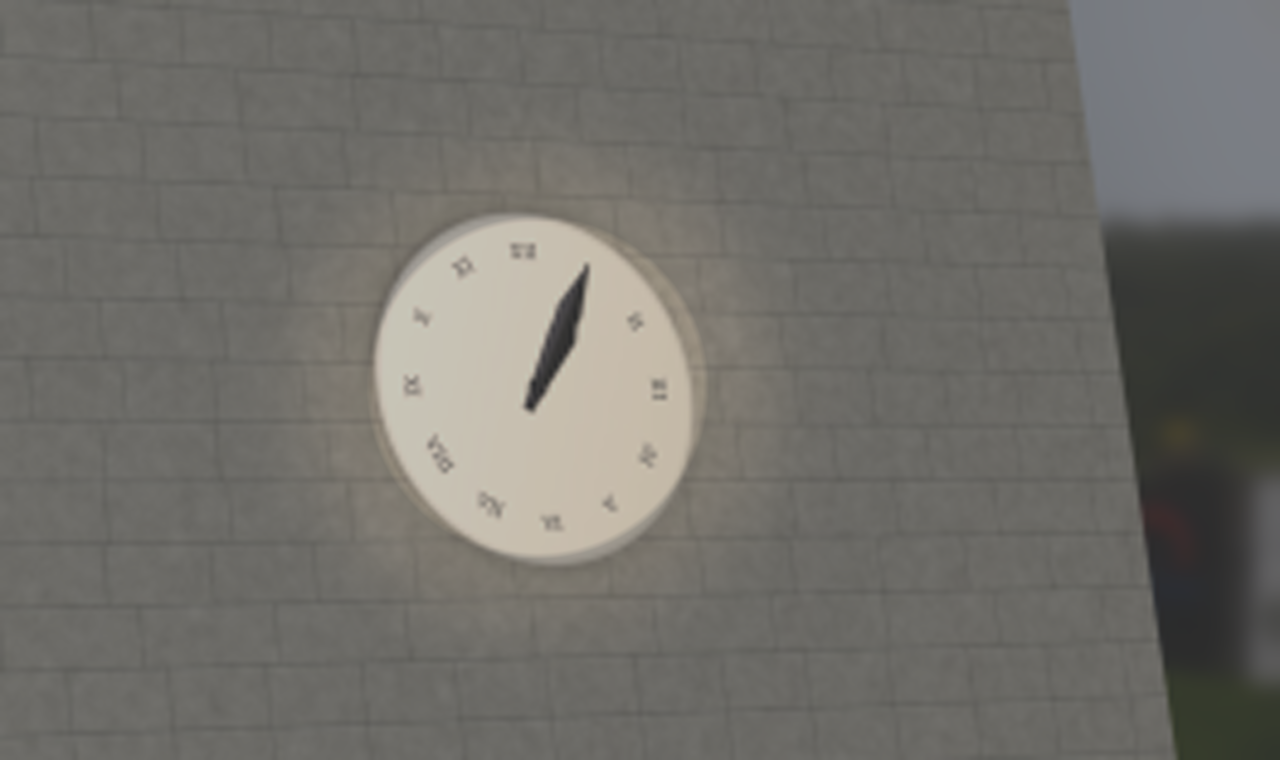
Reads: 1,05
